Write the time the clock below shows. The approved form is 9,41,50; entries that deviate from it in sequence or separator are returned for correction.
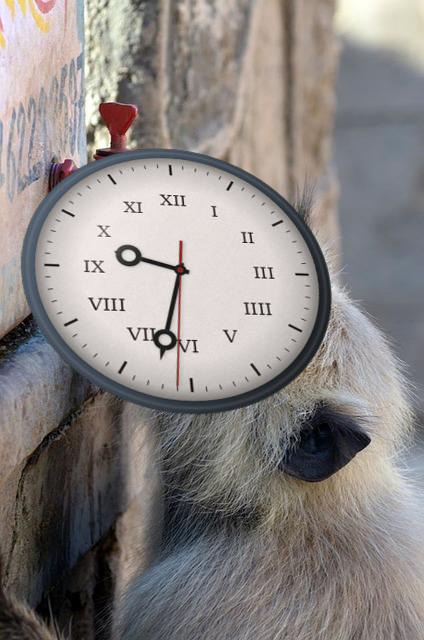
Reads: 9,32,31
